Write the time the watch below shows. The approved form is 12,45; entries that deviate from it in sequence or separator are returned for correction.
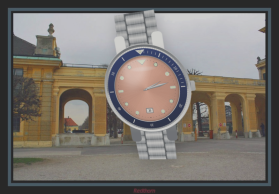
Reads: 2,13
